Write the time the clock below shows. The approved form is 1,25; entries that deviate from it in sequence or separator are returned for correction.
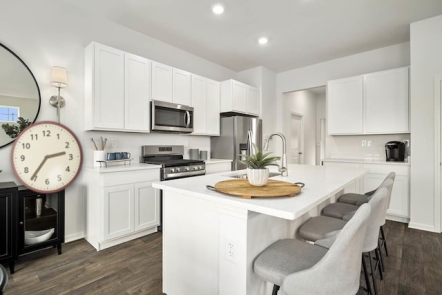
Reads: 2,36
